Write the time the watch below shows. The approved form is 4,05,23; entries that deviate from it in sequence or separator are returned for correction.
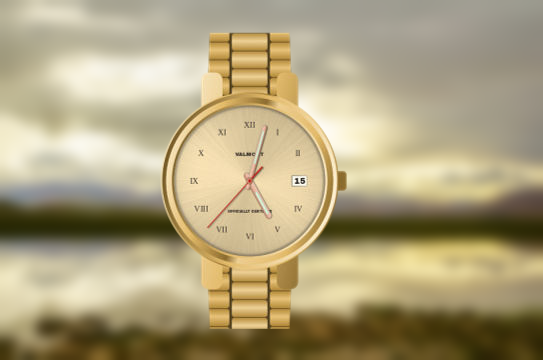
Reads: 5,02,37
